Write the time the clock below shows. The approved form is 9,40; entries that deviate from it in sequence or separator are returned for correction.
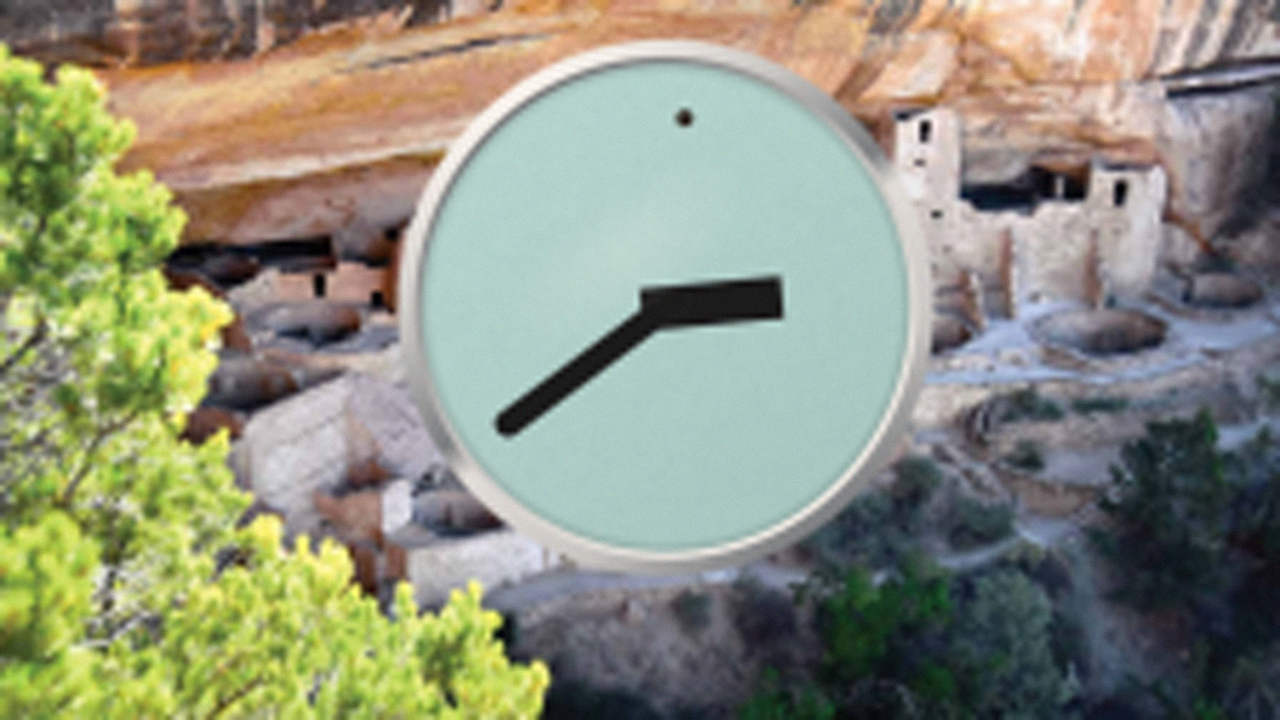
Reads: 2,38
